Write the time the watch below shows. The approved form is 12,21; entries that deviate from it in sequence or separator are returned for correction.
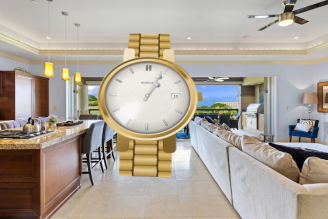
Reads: 1,04
